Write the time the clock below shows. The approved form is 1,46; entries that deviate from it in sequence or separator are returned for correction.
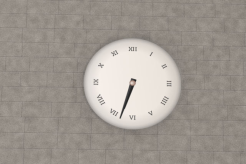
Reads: 6,33
